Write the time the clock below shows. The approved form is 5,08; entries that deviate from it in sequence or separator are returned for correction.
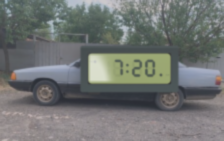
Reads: 7,20
